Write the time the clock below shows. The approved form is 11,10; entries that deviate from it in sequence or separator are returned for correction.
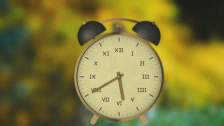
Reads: 5,40
